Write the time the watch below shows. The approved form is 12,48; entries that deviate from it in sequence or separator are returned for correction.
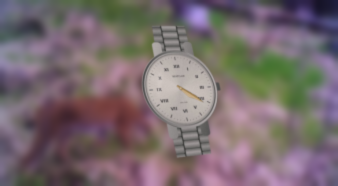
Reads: 4,21
